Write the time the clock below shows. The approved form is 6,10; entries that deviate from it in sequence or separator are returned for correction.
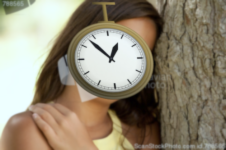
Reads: 12,53
